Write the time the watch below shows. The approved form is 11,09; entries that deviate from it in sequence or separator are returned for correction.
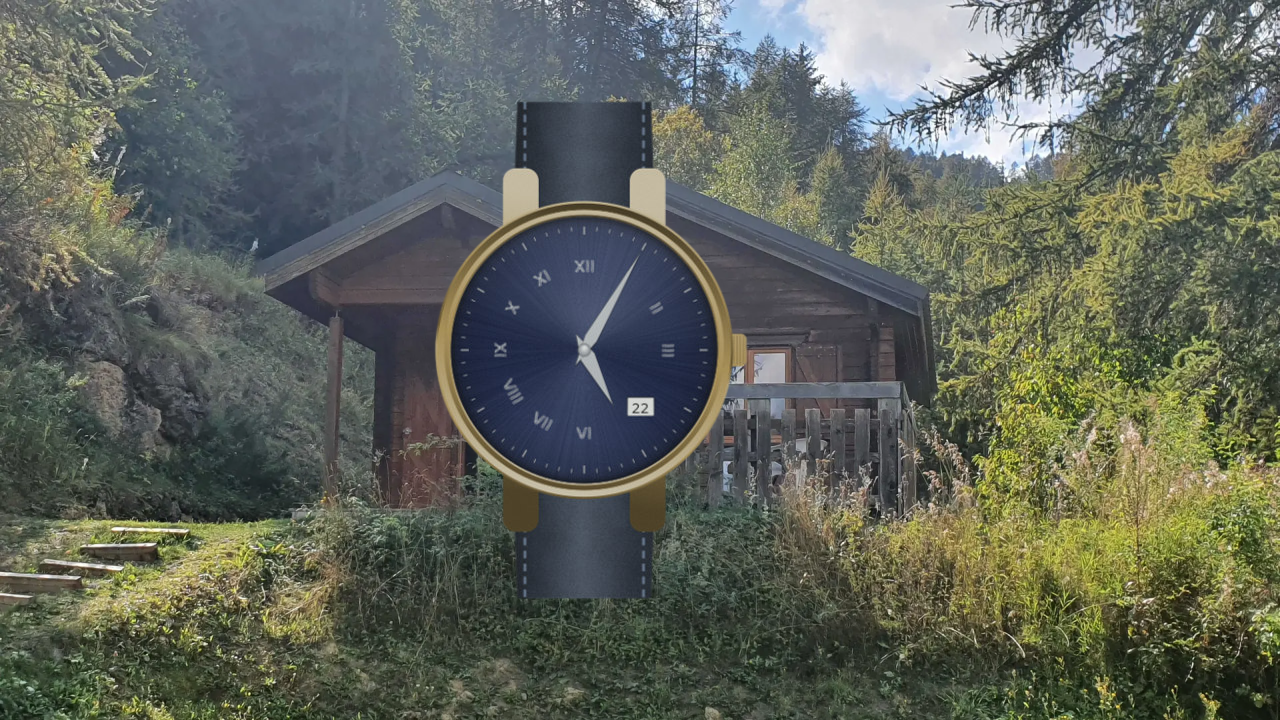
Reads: 5,05
